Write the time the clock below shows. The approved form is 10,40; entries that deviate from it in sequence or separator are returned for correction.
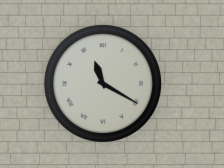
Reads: 11,20
